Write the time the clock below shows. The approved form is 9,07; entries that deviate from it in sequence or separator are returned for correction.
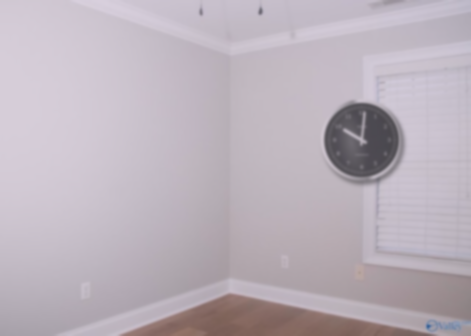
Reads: 10,01
